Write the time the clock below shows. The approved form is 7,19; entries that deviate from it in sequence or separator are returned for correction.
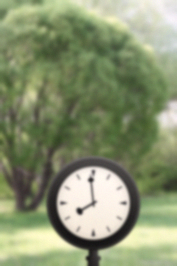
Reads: 7,59
